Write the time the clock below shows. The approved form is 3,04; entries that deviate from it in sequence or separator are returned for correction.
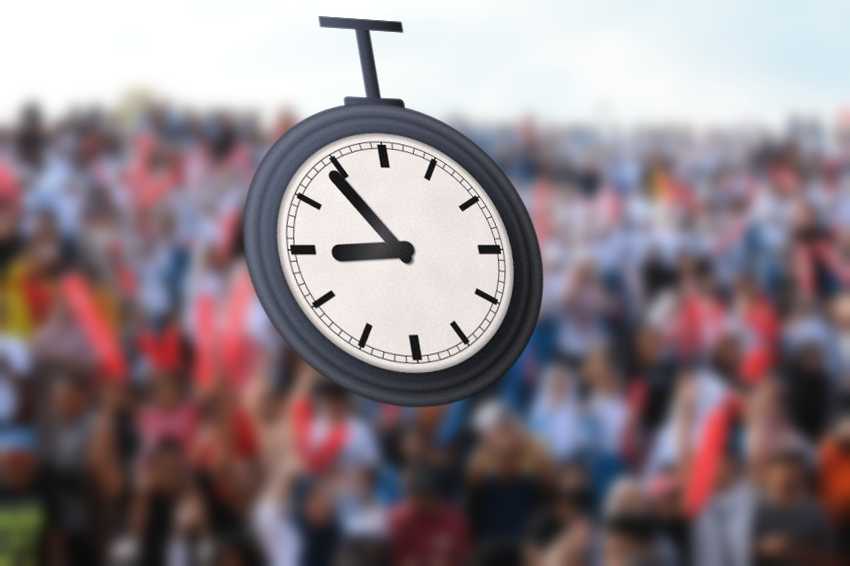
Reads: 8,54
